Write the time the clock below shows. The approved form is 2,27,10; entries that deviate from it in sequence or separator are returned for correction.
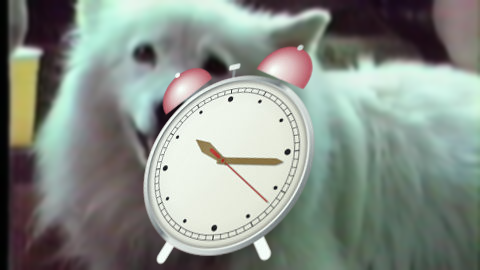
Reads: 10,16,22
